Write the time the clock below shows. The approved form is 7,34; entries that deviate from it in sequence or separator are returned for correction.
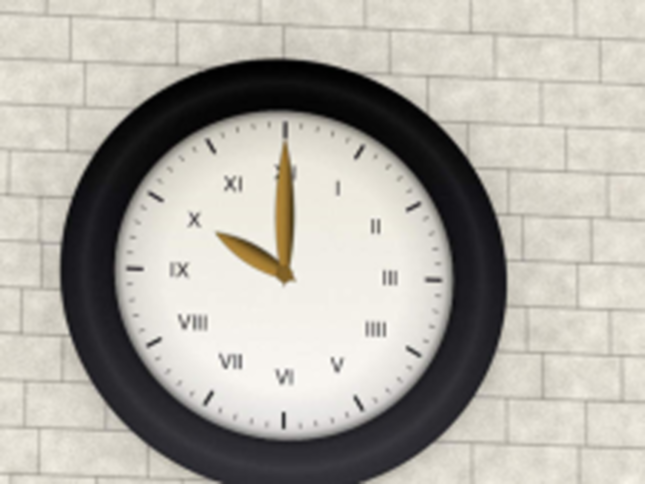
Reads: 10,00
